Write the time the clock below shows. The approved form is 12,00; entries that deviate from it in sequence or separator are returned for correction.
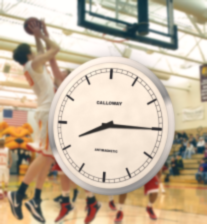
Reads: 8,15
